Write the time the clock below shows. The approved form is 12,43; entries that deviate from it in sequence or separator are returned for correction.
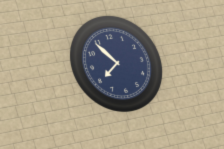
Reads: 7,54
